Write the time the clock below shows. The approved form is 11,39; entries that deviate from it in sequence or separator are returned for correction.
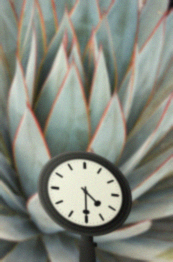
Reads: 4,30
